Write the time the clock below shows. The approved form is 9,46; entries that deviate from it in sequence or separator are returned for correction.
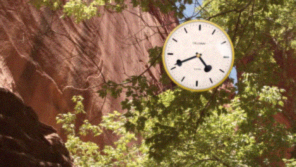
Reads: 4,41
